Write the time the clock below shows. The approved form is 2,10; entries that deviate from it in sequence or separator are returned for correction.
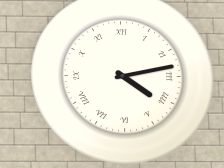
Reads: 4,13
